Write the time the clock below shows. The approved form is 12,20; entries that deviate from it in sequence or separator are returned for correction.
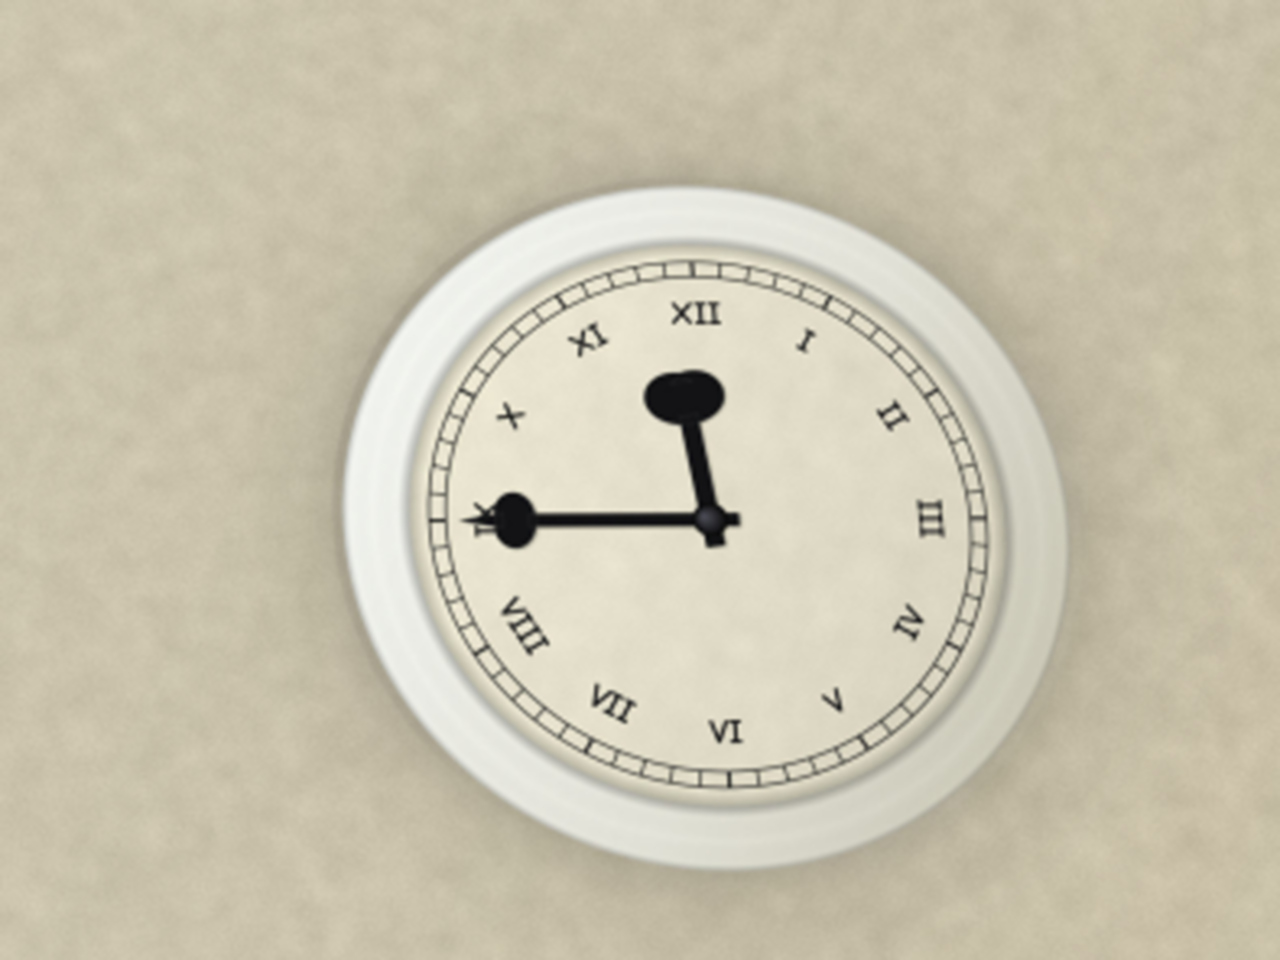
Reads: 11,45
